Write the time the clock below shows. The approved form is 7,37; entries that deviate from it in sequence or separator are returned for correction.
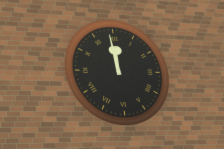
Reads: 11,59
